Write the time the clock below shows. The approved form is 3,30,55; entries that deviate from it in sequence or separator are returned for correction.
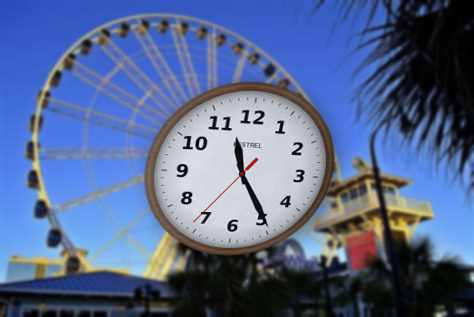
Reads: 11,24,36
